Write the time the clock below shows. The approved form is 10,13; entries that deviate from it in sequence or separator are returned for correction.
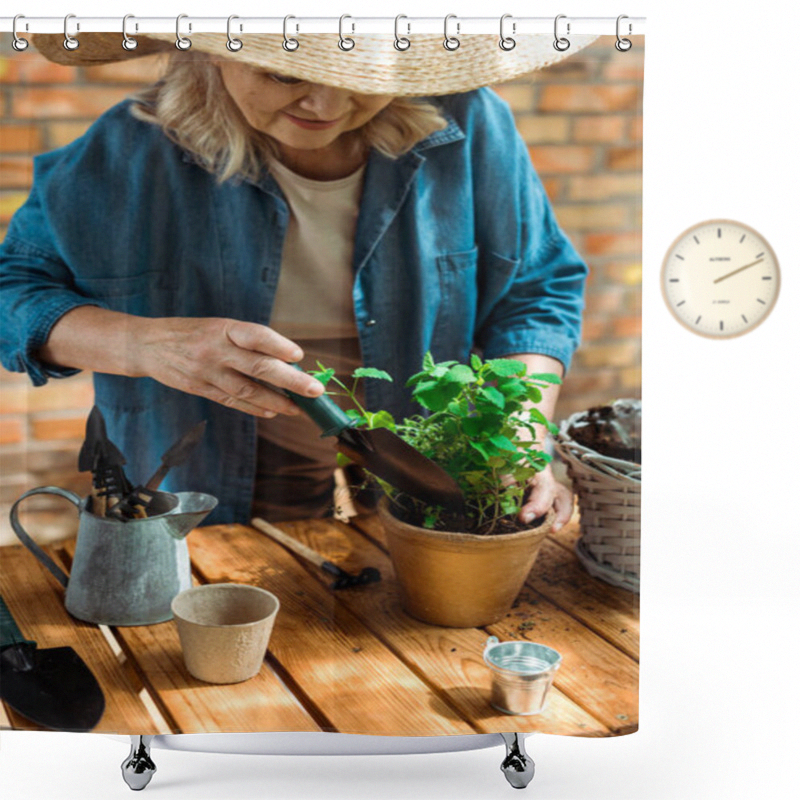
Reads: 2,11
